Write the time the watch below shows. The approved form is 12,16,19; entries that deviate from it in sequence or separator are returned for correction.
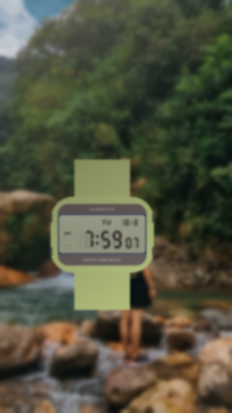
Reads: 7,59,07
